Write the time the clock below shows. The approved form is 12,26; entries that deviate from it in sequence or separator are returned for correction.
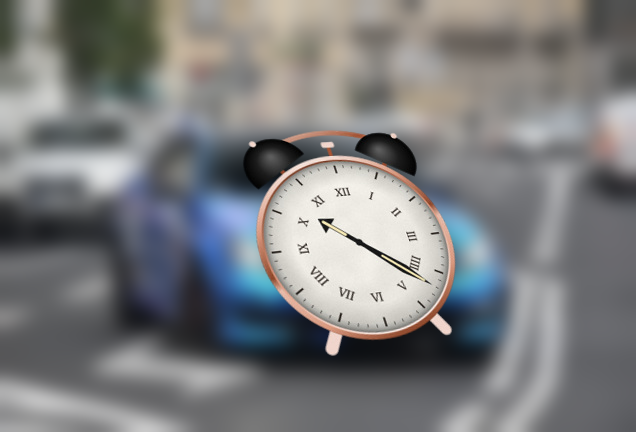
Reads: 10,22
